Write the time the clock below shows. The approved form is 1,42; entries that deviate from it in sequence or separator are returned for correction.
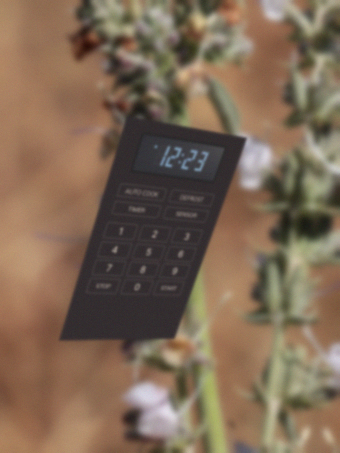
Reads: 12,23
